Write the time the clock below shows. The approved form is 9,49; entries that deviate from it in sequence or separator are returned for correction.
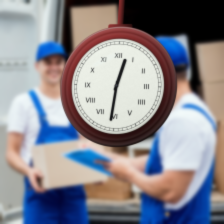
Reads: 12,31
